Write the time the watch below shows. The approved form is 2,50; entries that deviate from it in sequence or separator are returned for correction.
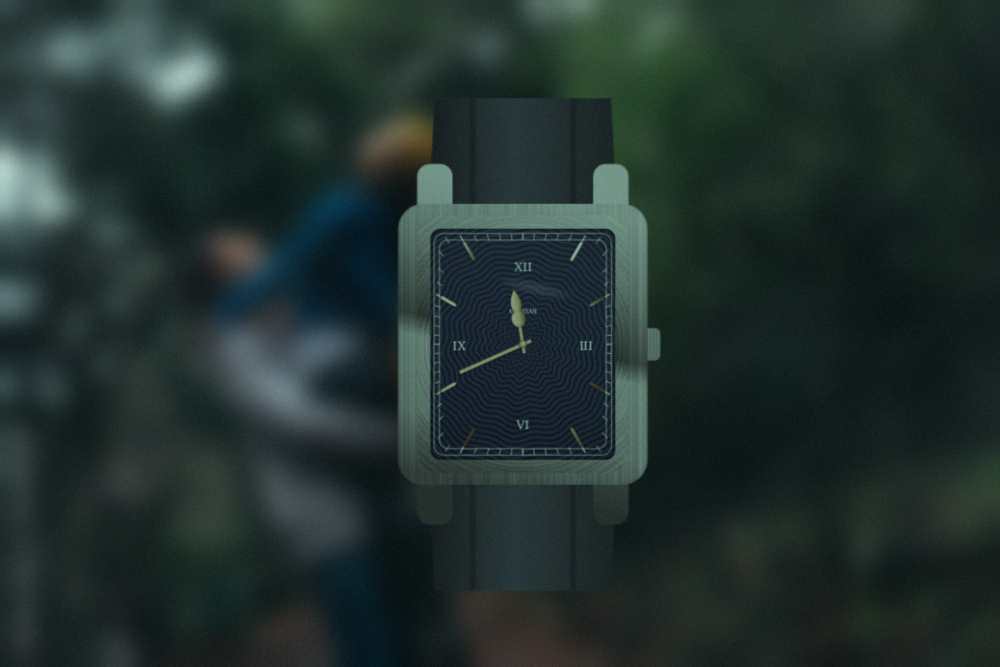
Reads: 11,41
